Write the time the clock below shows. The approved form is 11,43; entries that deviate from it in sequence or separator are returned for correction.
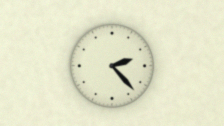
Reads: 2,23
